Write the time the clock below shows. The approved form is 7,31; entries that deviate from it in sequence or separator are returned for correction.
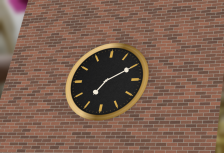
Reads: 7,10
